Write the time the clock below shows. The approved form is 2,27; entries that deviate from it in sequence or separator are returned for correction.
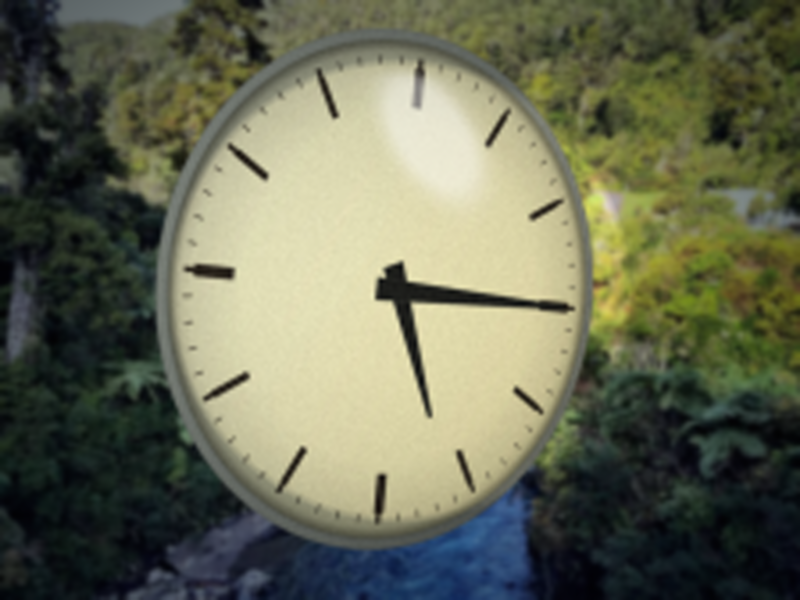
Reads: 5,15
